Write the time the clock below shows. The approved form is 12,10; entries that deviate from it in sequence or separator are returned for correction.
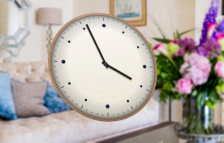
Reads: 3,56
